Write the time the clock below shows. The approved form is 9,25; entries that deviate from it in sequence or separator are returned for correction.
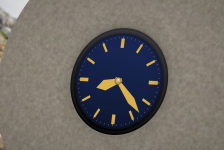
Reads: 8,23
